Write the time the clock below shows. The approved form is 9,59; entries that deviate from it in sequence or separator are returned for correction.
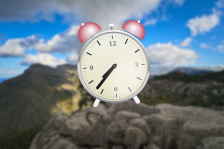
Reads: 7,37
